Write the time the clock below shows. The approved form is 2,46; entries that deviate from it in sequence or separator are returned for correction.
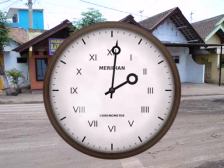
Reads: 2,01
